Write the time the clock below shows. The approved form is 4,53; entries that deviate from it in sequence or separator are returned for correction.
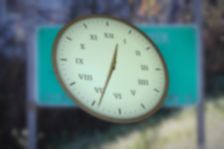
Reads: 12,34
